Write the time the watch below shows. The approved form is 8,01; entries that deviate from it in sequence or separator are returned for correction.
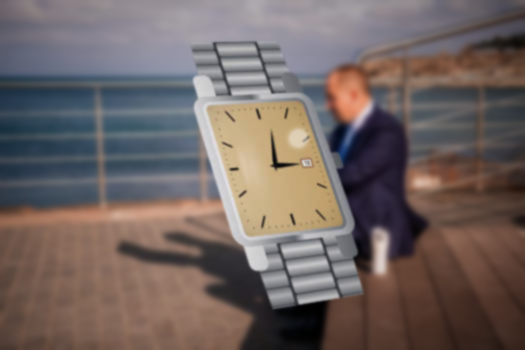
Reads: 3,02
